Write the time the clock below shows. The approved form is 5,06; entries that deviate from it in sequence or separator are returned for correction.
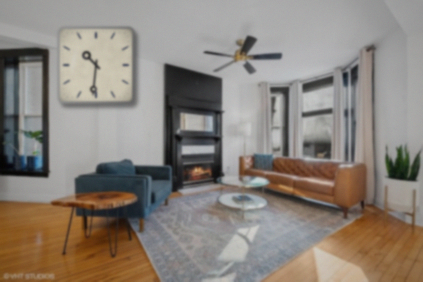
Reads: 10,31
